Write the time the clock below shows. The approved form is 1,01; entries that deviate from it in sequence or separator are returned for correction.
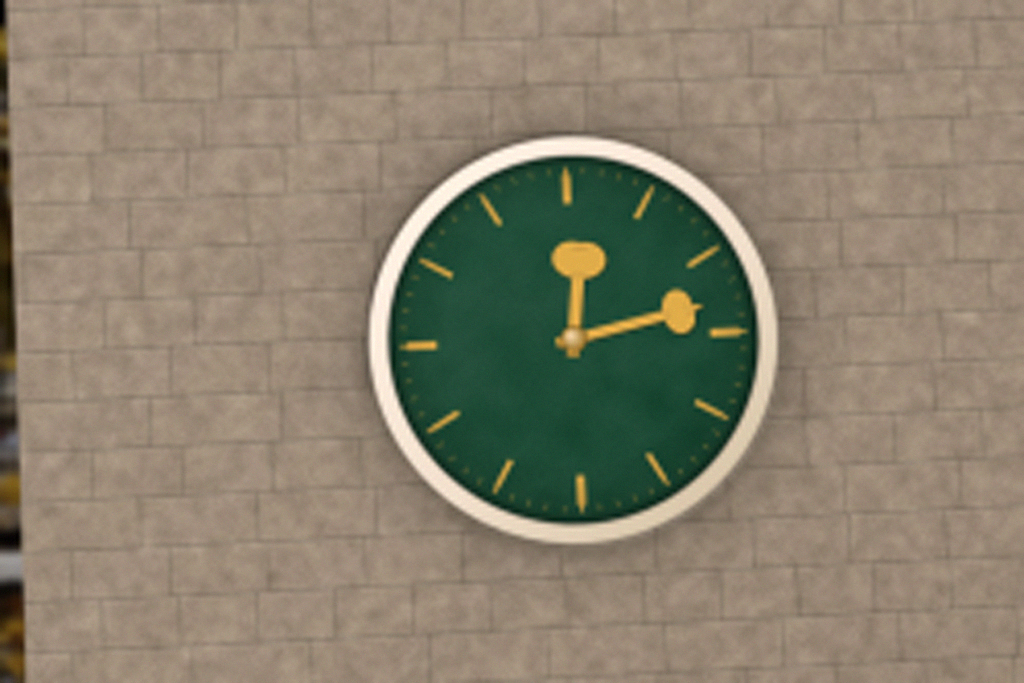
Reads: 12,13
